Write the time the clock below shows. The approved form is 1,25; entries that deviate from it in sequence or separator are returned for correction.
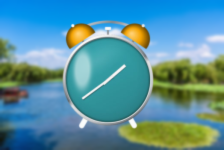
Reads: 1,39
